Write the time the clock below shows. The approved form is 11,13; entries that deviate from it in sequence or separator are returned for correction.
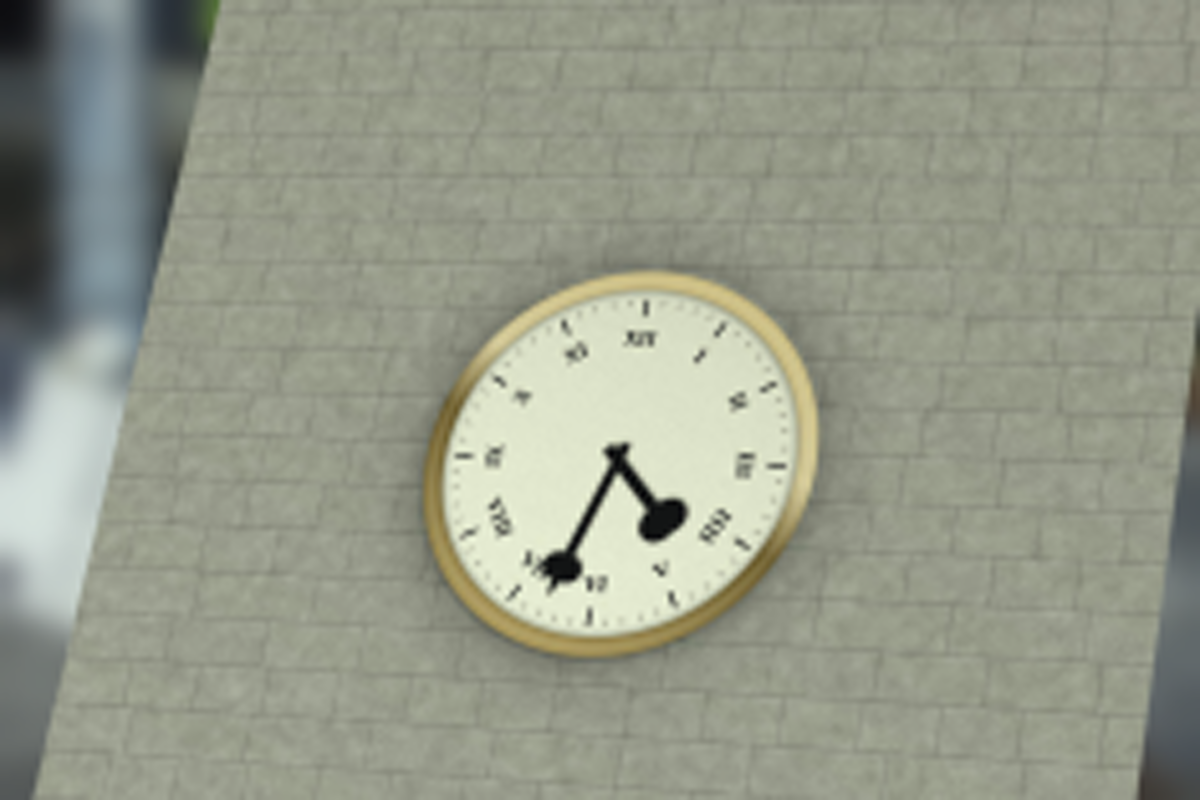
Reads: 4,33
